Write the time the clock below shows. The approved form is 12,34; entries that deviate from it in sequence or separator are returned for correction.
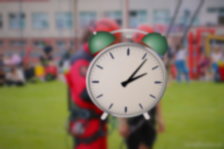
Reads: 2,06
